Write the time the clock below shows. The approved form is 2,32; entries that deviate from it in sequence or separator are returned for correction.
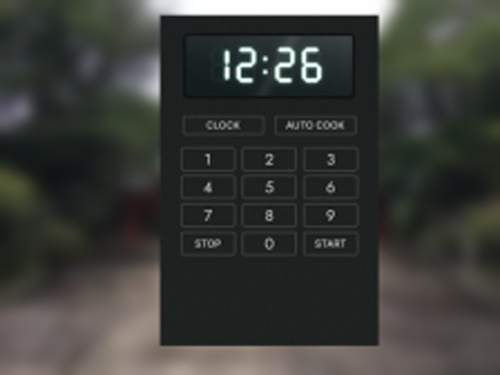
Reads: 12,26
